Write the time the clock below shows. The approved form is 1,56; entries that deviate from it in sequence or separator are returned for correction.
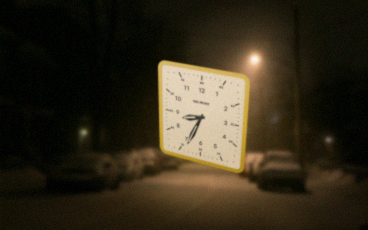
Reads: 8,34
